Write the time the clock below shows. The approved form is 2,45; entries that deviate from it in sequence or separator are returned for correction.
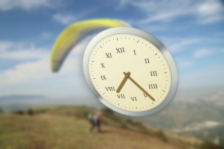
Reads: 7,24
